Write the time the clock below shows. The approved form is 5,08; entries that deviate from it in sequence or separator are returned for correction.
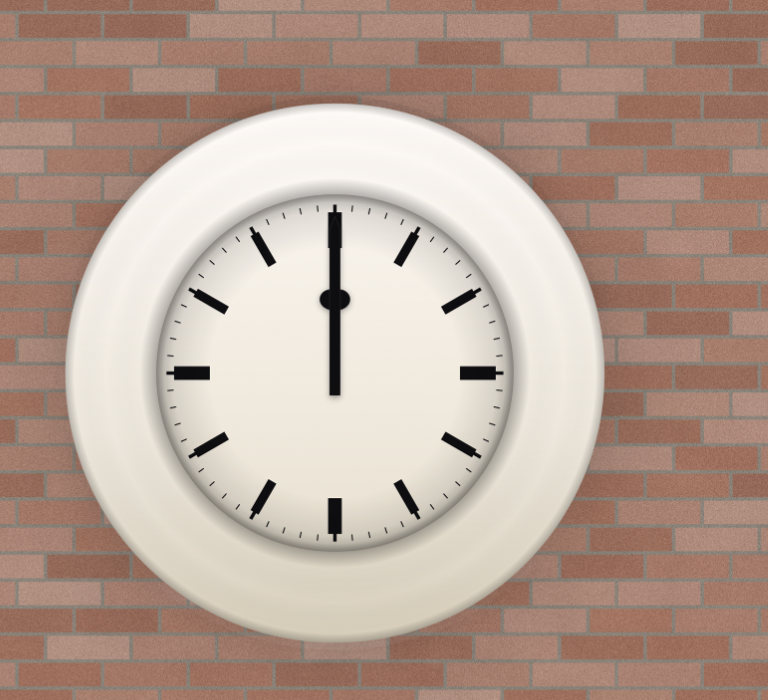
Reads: 12,00
